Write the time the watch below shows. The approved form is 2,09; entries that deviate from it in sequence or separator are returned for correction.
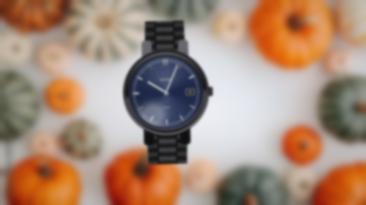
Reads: 10,04
